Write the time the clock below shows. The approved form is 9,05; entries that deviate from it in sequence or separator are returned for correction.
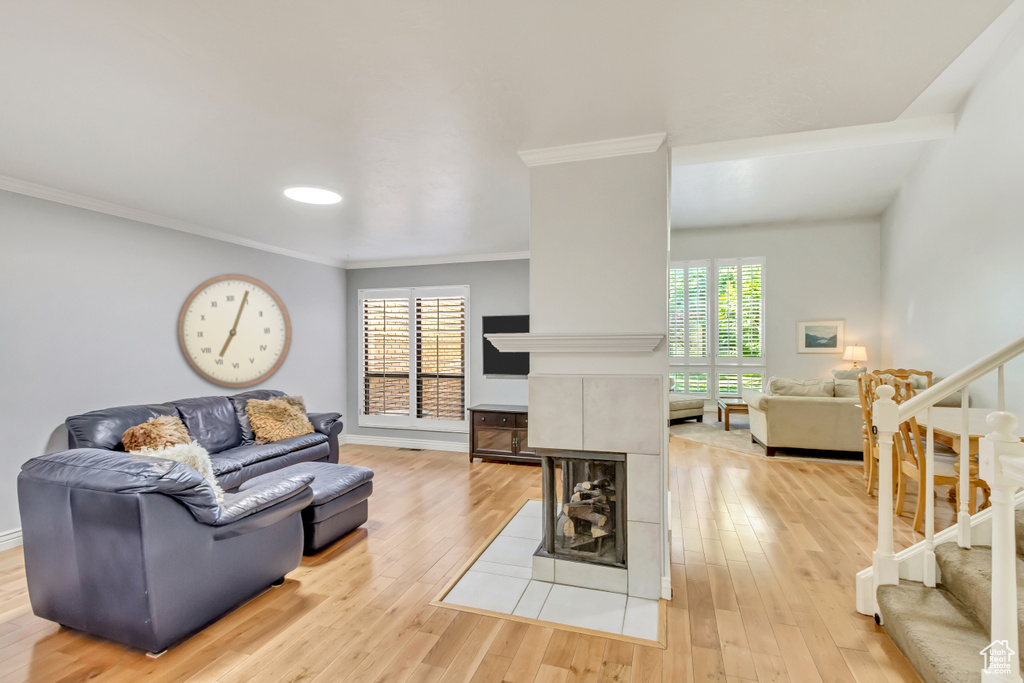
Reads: 7,04
